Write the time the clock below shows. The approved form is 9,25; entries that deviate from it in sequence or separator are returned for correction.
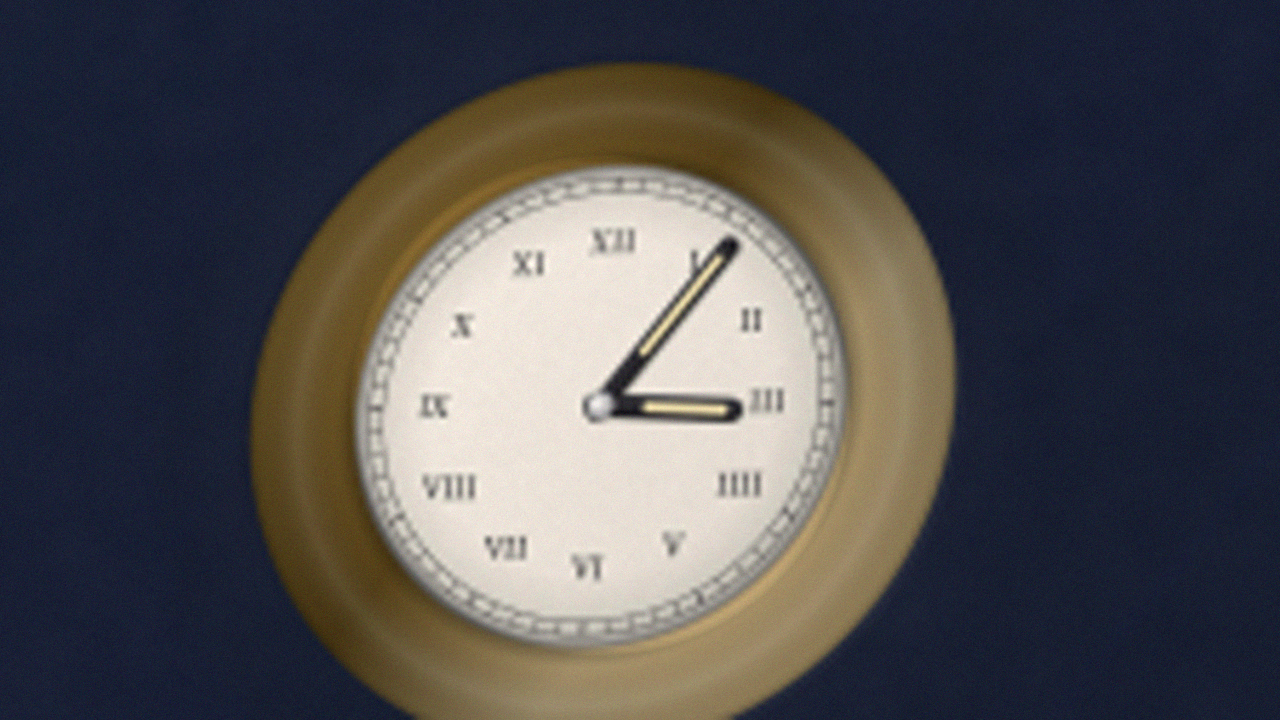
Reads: 3,06
